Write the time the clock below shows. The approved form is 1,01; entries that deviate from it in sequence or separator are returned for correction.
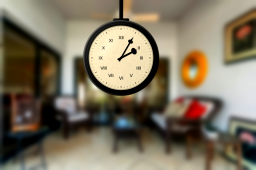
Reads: 2,05
